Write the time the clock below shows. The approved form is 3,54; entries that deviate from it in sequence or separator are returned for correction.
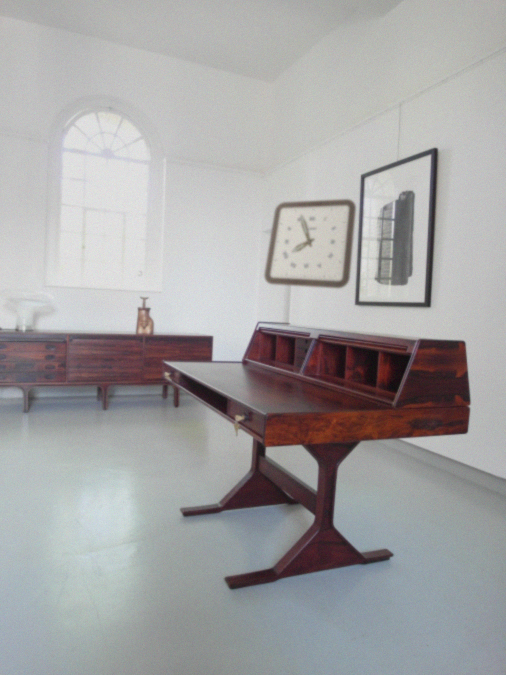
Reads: 7,56
